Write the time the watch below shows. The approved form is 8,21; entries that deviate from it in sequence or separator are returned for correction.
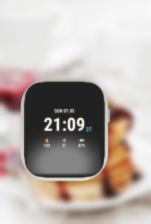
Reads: 21,09
